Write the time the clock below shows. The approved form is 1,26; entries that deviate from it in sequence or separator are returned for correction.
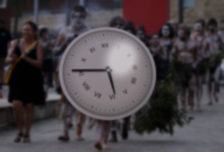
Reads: 5,46
